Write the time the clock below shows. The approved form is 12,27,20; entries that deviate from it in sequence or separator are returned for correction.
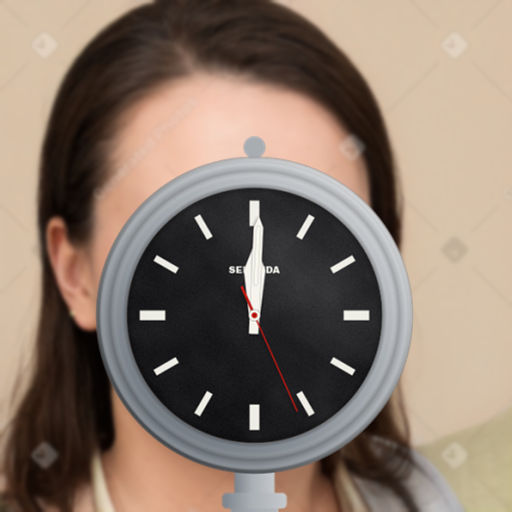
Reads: 12,00,26
